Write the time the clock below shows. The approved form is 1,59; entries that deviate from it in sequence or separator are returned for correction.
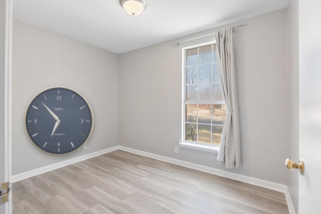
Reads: 6,53
